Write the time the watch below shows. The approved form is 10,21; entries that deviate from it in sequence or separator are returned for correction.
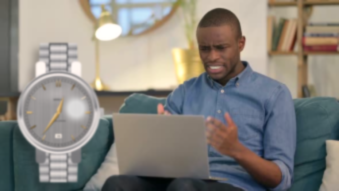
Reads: 12,36
